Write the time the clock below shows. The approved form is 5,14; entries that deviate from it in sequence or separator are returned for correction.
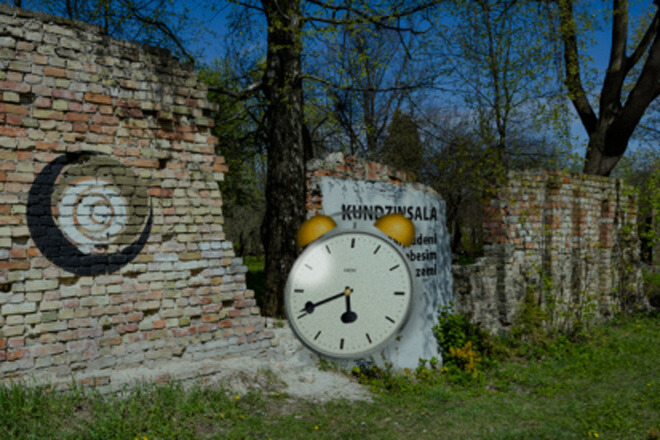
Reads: 5,41
